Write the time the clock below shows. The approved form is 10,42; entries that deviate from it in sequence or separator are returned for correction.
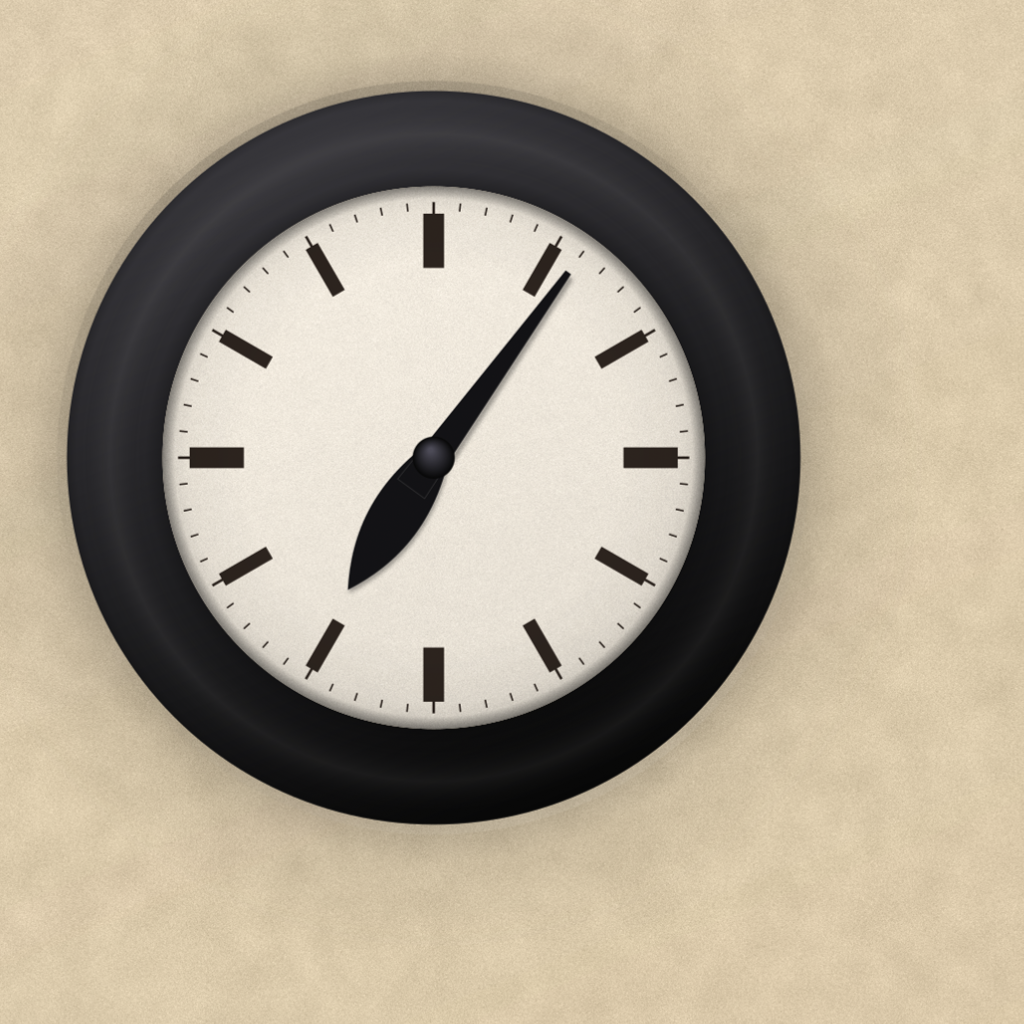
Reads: 7,06
